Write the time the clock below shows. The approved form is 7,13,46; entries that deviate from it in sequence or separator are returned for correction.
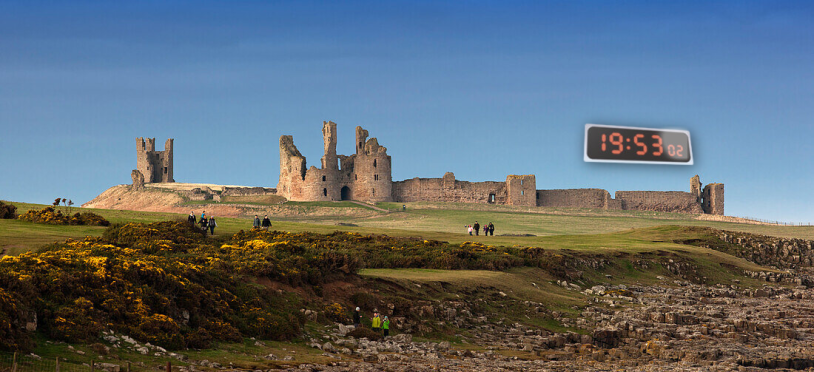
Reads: 19,53,02
